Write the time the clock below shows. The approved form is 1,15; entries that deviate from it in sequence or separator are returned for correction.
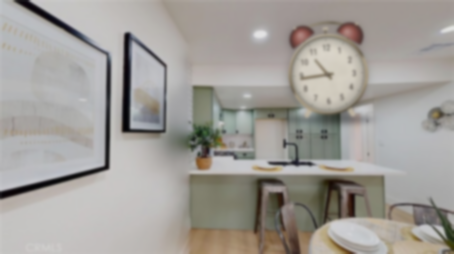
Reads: 10,44
